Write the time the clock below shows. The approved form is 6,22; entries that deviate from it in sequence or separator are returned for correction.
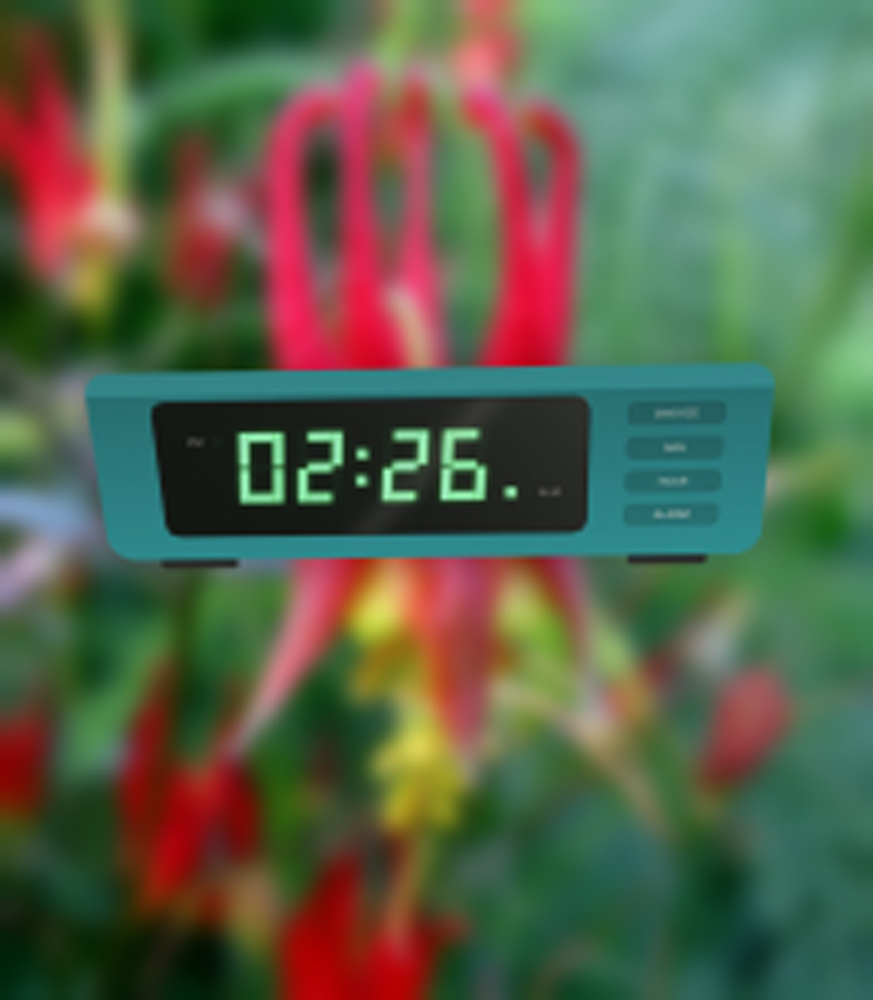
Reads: 2,26
